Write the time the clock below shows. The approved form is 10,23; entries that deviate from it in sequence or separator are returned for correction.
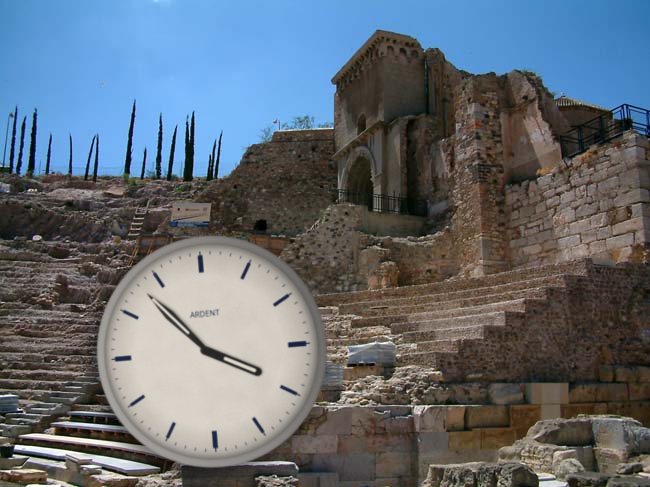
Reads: 3,53
